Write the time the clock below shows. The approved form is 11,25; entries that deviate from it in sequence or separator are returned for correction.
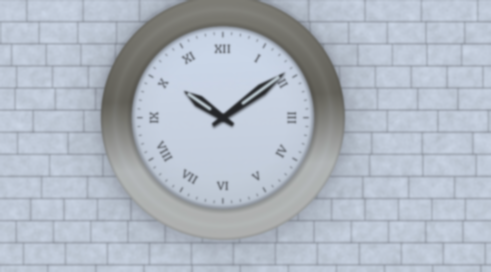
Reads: 10,09
